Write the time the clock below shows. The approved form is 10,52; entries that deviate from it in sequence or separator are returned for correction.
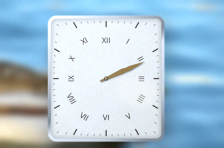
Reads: 2,11
